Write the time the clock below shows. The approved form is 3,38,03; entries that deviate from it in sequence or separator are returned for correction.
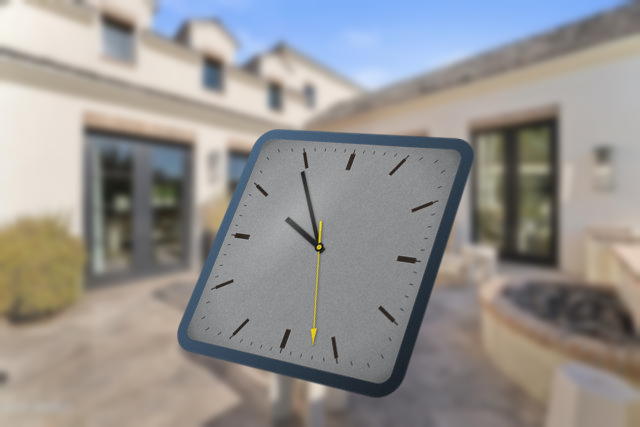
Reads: 9,54,27
